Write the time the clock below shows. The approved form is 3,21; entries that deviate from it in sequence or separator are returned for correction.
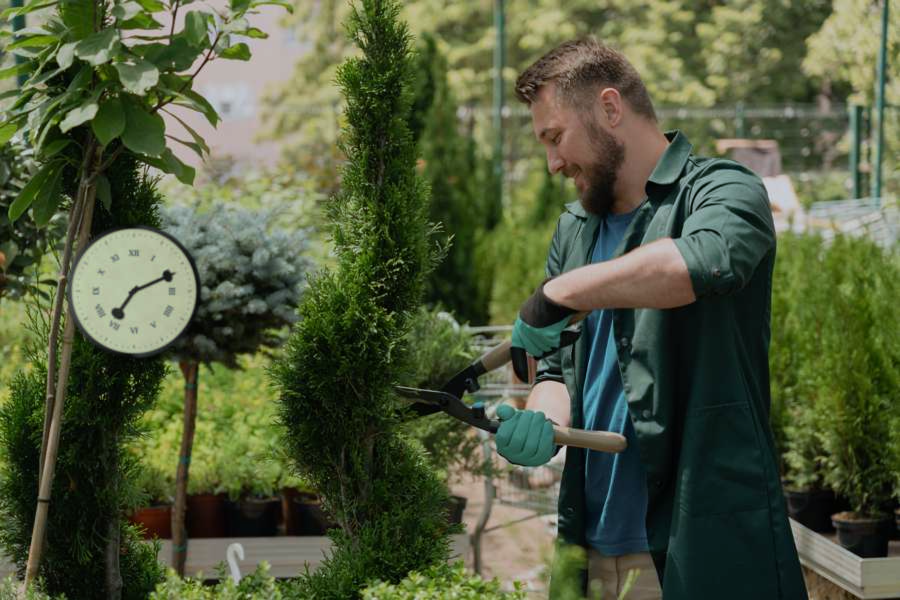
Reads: 7,11
